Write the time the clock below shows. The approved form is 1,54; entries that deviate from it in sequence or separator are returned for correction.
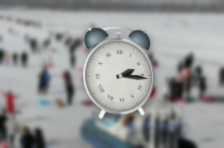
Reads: 2,16
